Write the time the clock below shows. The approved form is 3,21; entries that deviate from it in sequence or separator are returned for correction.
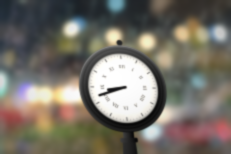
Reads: 8,42
